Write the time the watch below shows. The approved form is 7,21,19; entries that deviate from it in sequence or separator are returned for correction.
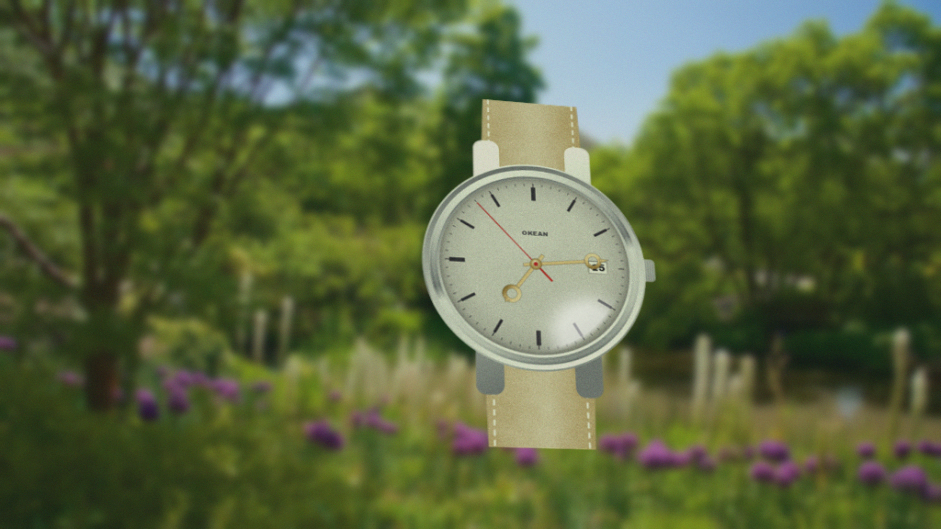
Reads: 7,13,53
